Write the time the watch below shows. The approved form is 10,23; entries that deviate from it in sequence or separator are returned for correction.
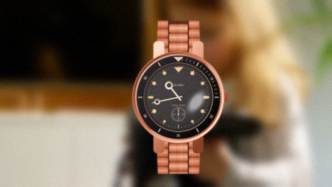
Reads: 10,43
